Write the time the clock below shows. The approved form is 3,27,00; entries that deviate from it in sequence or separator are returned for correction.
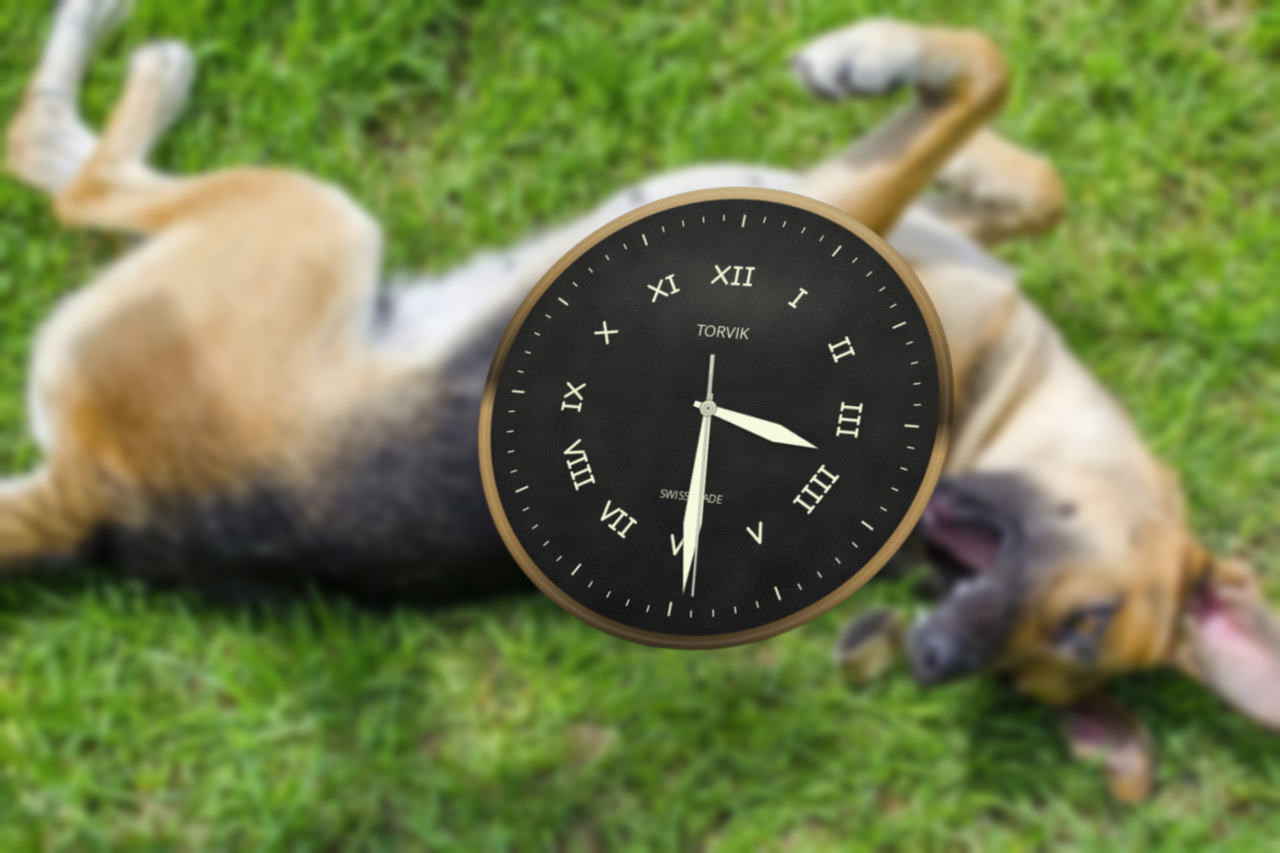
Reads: 3,29,29
